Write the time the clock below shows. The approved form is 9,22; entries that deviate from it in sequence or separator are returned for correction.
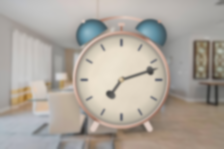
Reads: 7,12
